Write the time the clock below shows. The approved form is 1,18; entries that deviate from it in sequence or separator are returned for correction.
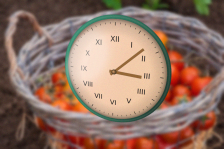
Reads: 3,08
